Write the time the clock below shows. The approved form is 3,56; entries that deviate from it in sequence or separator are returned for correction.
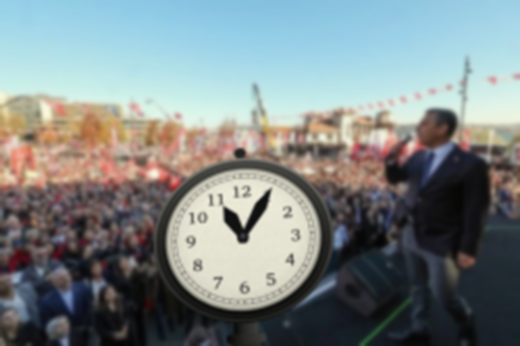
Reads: 11,05
